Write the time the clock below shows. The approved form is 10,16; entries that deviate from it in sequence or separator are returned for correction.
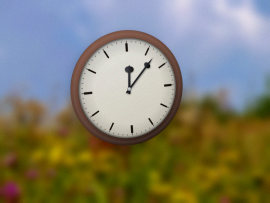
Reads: 12,07
